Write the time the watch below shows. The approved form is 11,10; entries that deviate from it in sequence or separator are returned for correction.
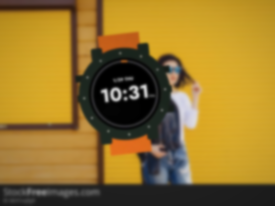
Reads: 10,31
